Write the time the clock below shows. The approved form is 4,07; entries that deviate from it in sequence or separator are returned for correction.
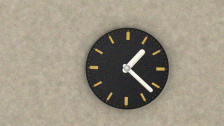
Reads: 1,22
